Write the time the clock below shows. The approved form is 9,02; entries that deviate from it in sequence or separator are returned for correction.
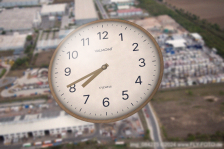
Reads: 7,41
